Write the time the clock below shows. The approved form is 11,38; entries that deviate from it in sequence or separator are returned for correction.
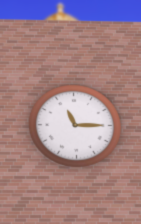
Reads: 11,15
